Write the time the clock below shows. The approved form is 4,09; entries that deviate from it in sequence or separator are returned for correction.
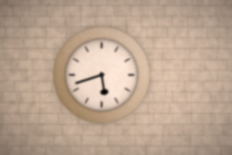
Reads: 5,42
